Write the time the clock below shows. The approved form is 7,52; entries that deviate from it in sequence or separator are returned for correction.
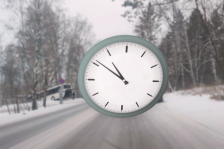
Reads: 10,51
